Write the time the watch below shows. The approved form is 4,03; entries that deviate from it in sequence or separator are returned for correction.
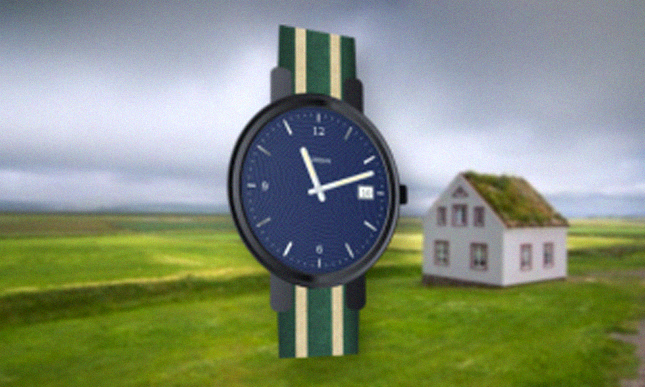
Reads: 11,12
